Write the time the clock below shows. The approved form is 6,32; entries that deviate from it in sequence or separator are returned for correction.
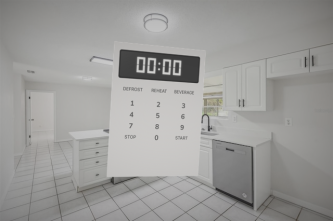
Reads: 0,00
